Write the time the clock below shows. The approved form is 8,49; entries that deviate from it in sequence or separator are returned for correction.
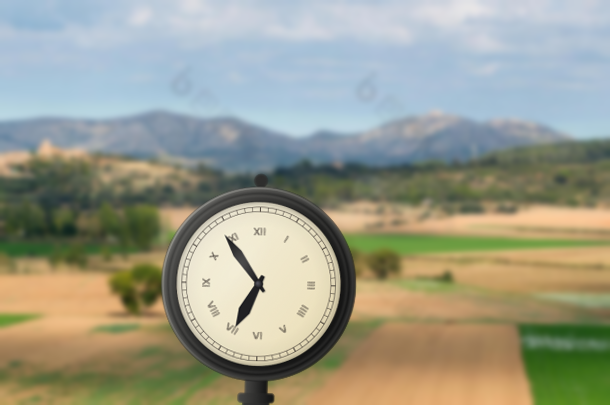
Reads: 6,54
